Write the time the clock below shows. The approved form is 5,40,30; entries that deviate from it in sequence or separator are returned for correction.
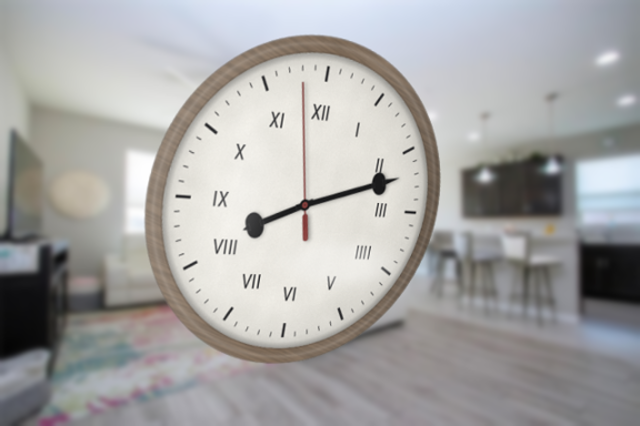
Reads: 8,11,58
